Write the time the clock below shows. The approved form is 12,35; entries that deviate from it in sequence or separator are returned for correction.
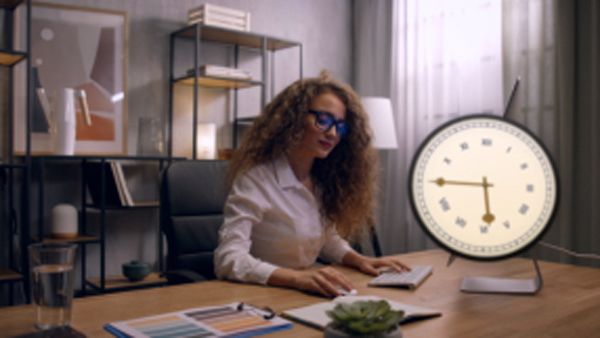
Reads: 5,45
